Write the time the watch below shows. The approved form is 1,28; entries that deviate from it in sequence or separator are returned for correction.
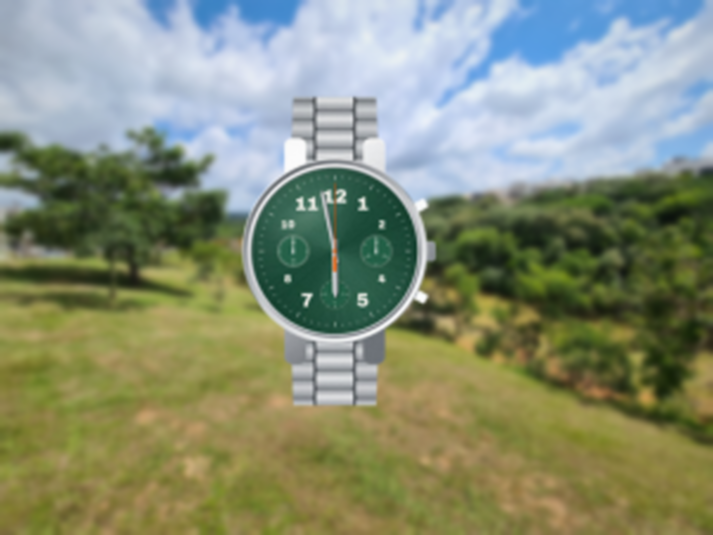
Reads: 5,58
